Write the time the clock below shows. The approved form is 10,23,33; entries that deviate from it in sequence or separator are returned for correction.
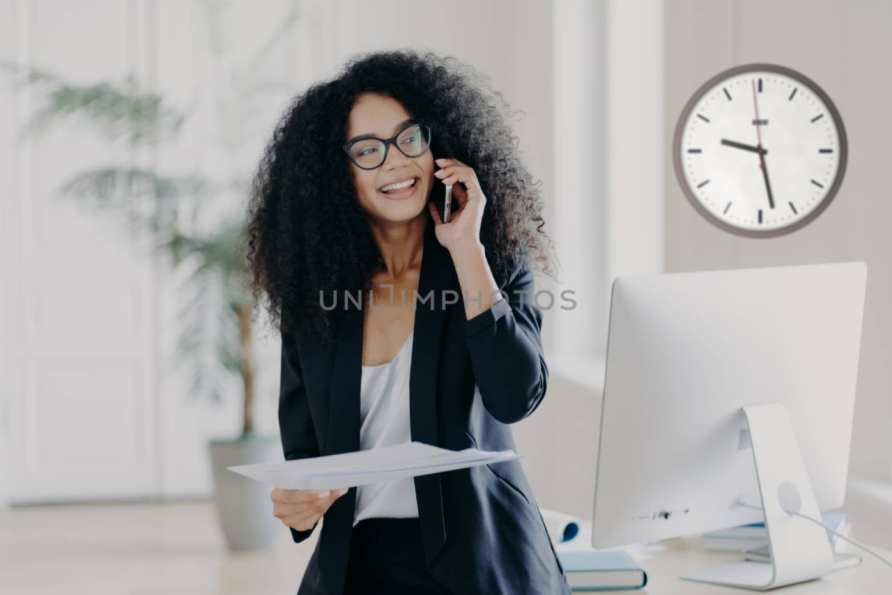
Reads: 9,27,59
